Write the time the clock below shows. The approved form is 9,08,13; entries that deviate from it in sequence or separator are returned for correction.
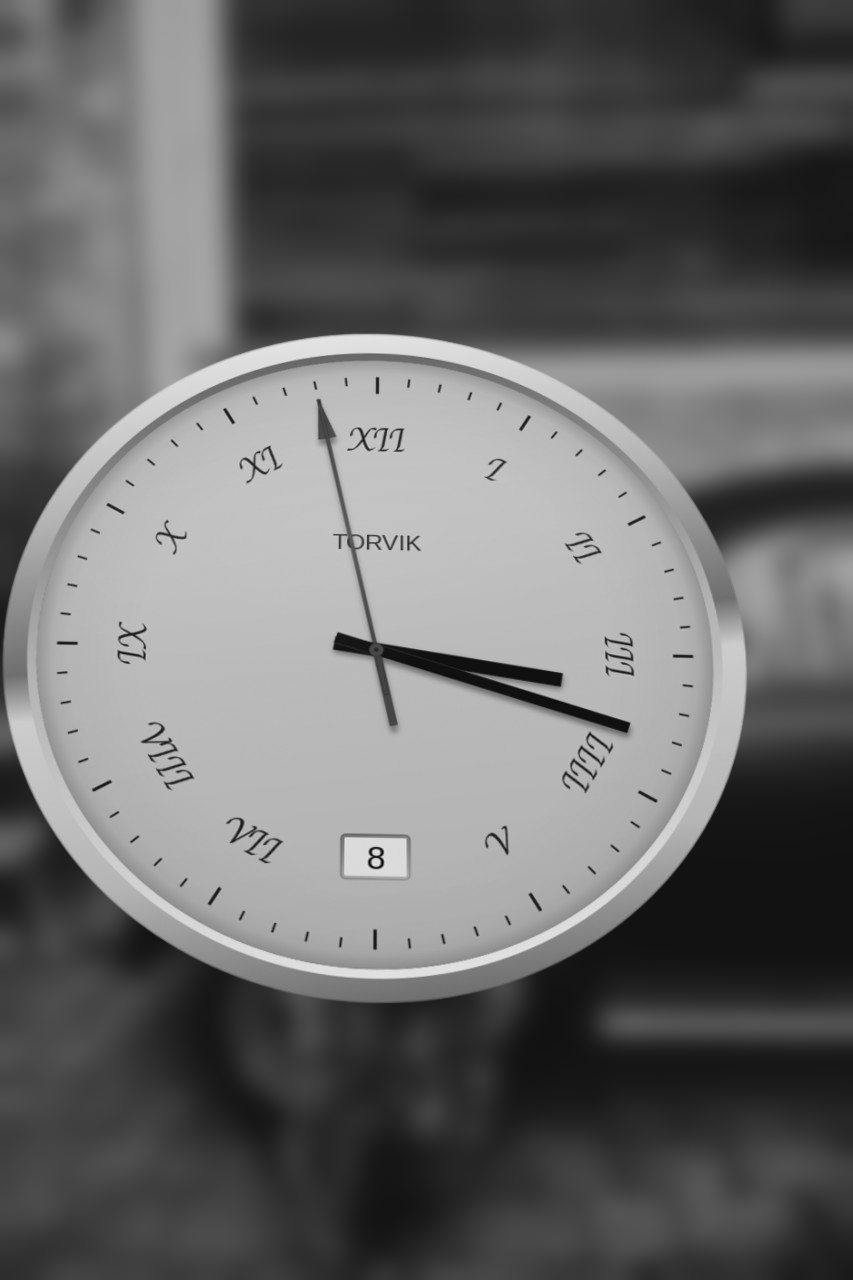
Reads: 3,17,58
